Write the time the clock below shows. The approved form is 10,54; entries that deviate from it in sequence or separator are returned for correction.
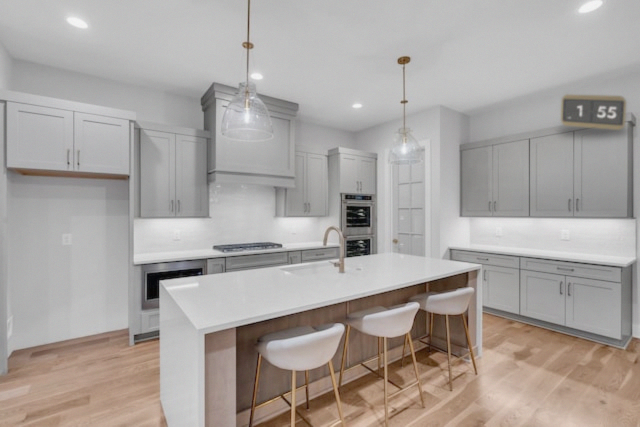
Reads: 1,55
